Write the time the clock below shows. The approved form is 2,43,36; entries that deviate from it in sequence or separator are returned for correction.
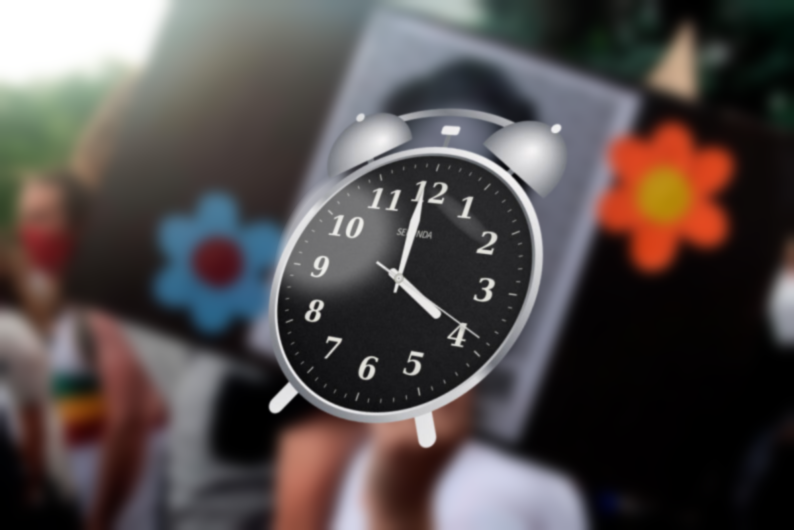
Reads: 3,59,19
